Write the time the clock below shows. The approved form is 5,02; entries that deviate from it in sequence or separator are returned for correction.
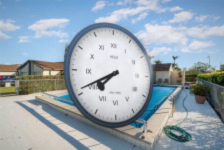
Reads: 7,41
